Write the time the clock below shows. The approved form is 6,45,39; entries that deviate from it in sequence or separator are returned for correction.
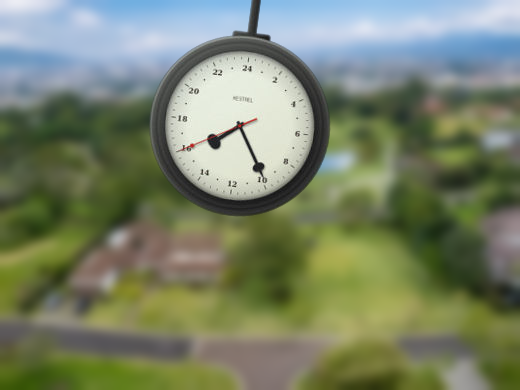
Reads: 15,24,40
